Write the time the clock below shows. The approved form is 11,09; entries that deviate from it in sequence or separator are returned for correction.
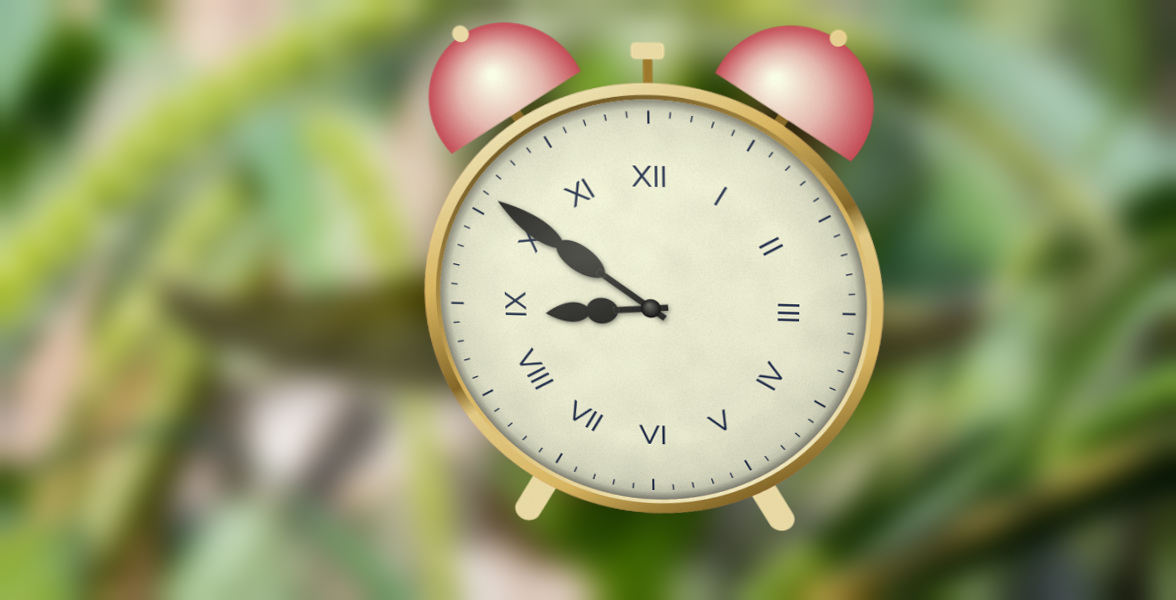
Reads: 8,51
